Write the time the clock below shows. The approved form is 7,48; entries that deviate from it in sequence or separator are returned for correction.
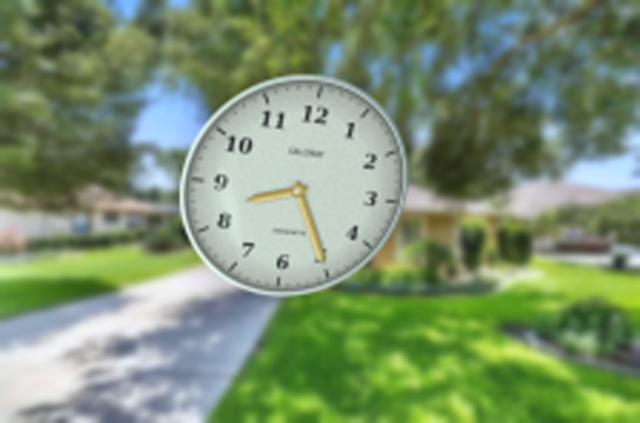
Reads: 8,25
